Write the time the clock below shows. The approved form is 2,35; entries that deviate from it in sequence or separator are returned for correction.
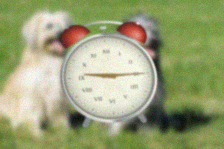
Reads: 9,15
